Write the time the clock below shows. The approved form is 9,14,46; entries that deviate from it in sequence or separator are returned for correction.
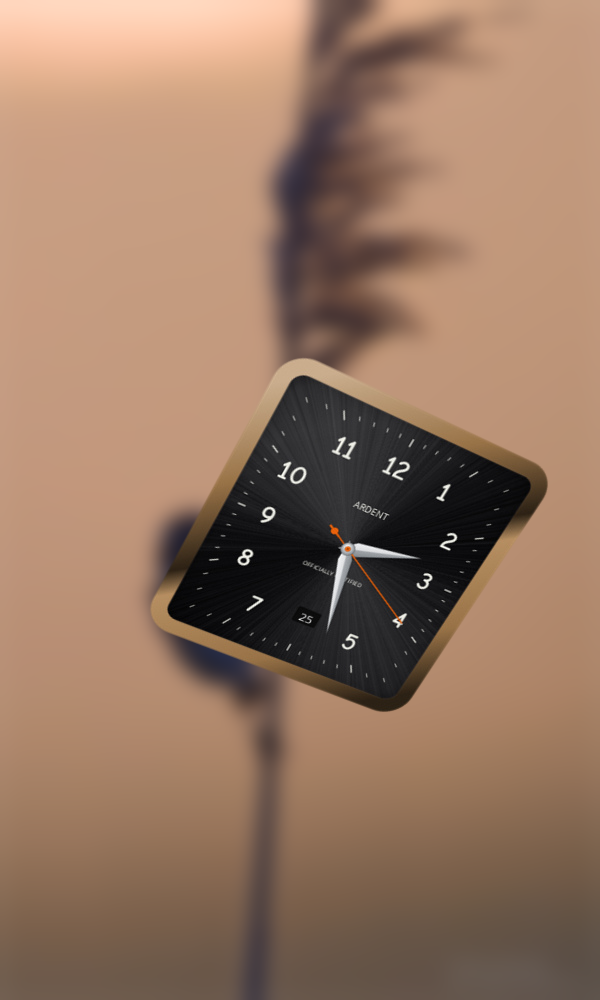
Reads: 2,27,20
